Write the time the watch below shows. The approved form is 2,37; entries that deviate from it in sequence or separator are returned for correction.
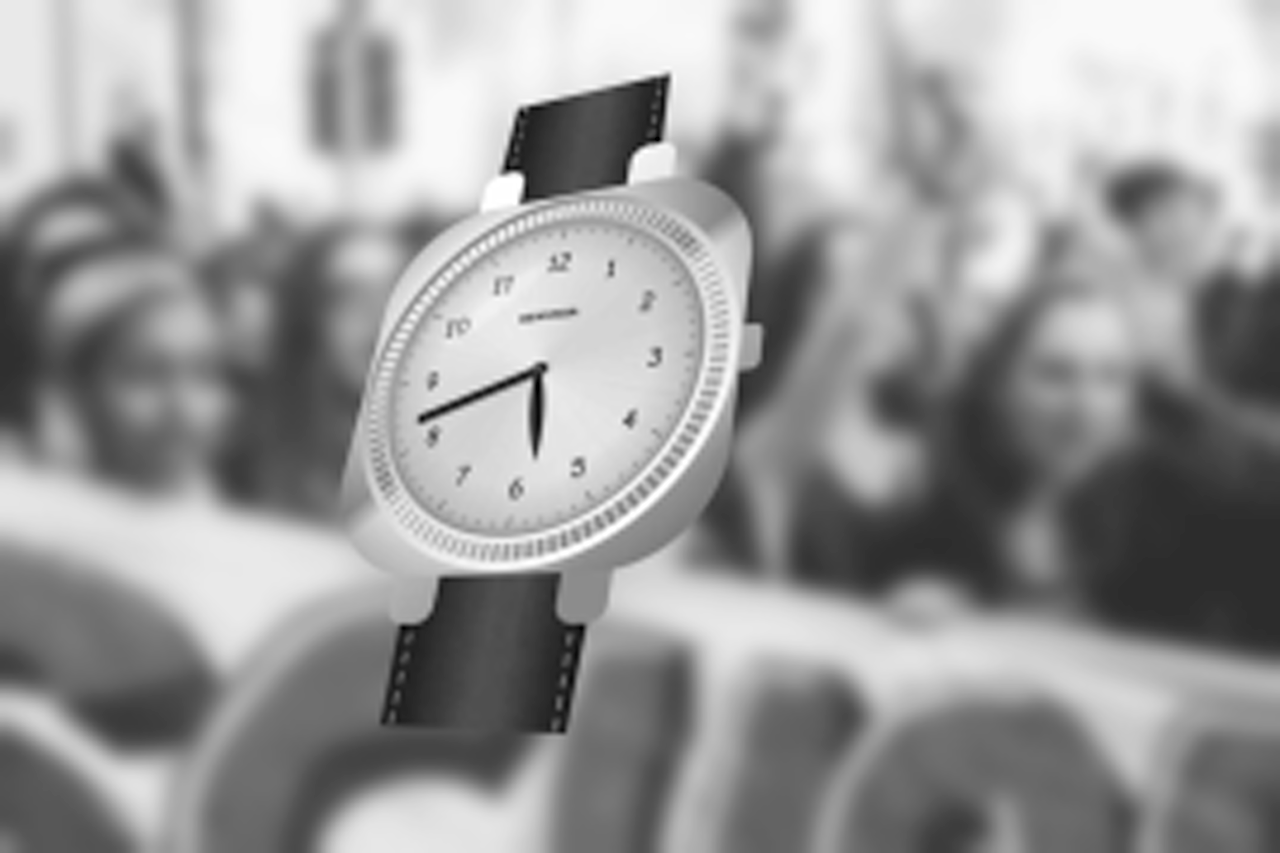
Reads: 5,42
